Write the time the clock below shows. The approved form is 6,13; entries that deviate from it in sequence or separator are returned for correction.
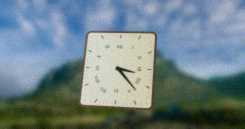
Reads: 3,23
